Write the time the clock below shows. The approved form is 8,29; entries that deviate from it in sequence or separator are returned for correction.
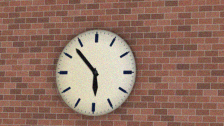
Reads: 5,53
